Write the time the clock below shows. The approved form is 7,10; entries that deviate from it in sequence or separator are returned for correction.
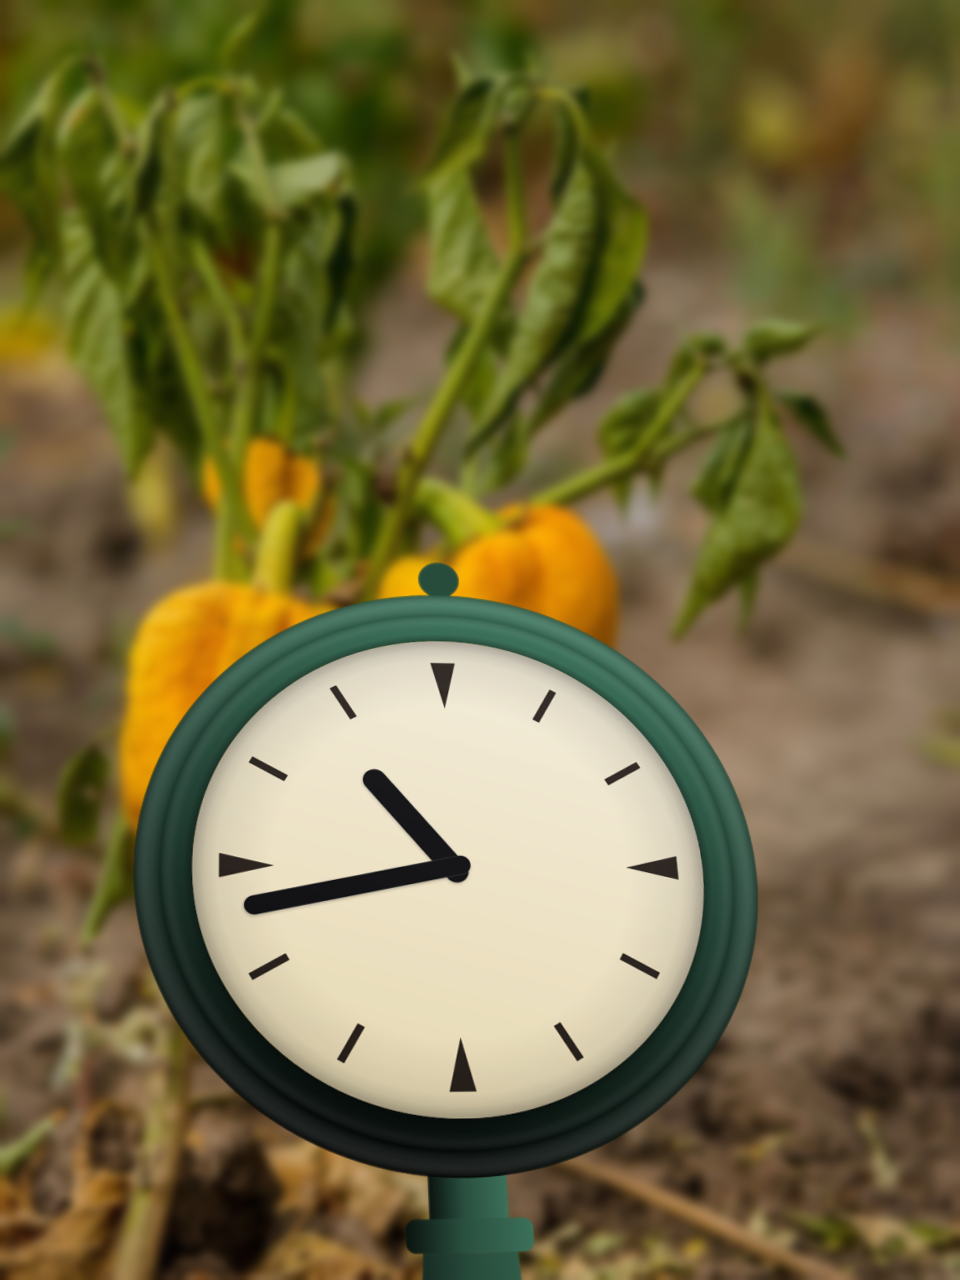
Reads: 10,43
